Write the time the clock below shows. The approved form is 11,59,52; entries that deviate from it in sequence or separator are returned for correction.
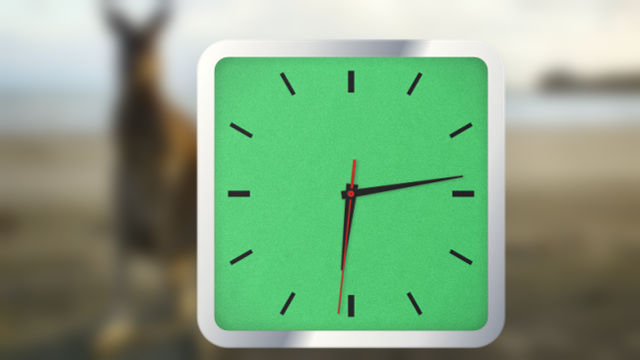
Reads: 6,13,31
